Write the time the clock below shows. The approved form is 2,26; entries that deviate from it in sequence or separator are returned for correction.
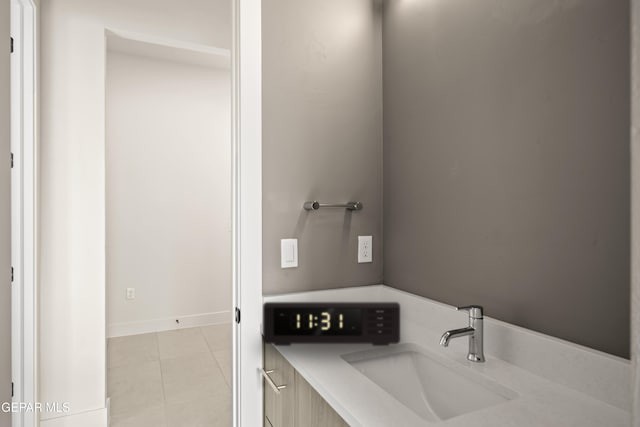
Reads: 11,31
